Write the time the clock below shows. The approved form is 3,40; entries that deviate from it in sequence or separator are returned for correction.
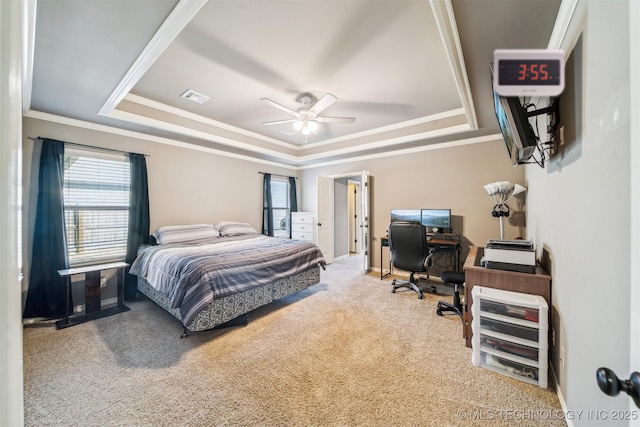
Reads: 3,55
